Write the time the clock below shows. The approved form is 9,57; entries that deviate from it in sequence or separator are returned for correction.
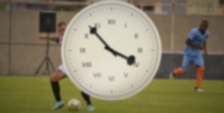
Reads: 3,53
